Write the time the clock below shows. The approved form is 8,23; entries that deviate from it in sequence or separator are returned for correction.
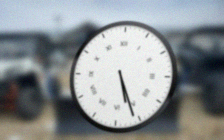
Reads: 5,26
